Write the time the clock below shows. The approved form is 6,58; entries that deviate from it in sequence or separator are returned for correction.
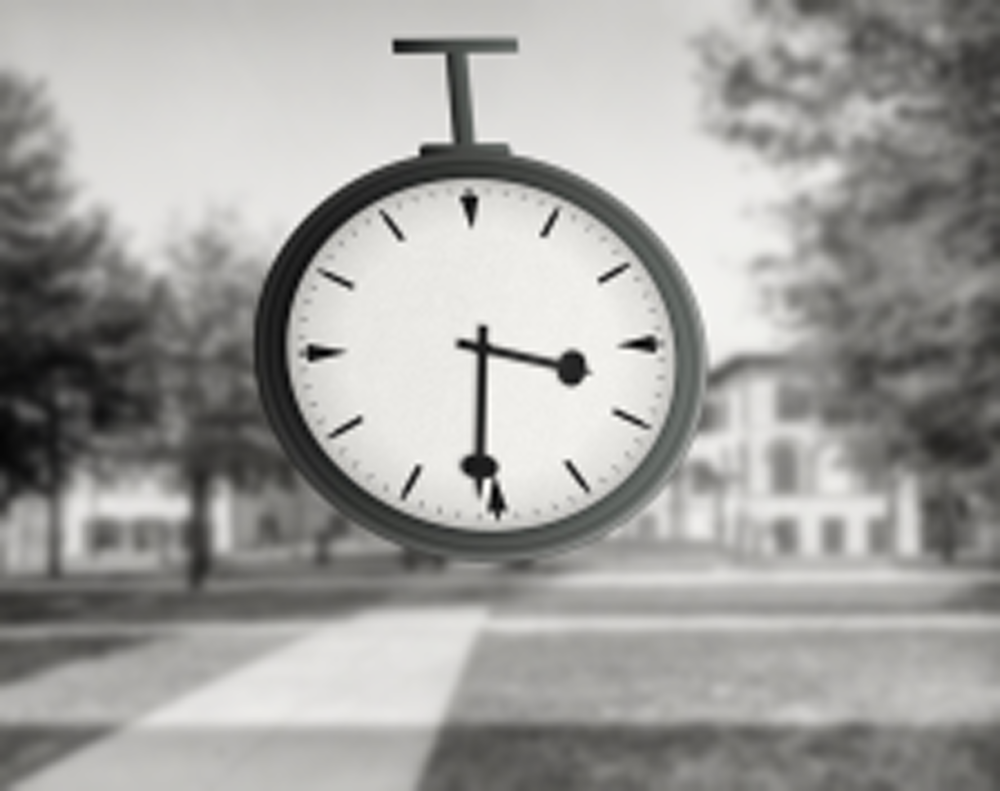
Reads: 3,31
